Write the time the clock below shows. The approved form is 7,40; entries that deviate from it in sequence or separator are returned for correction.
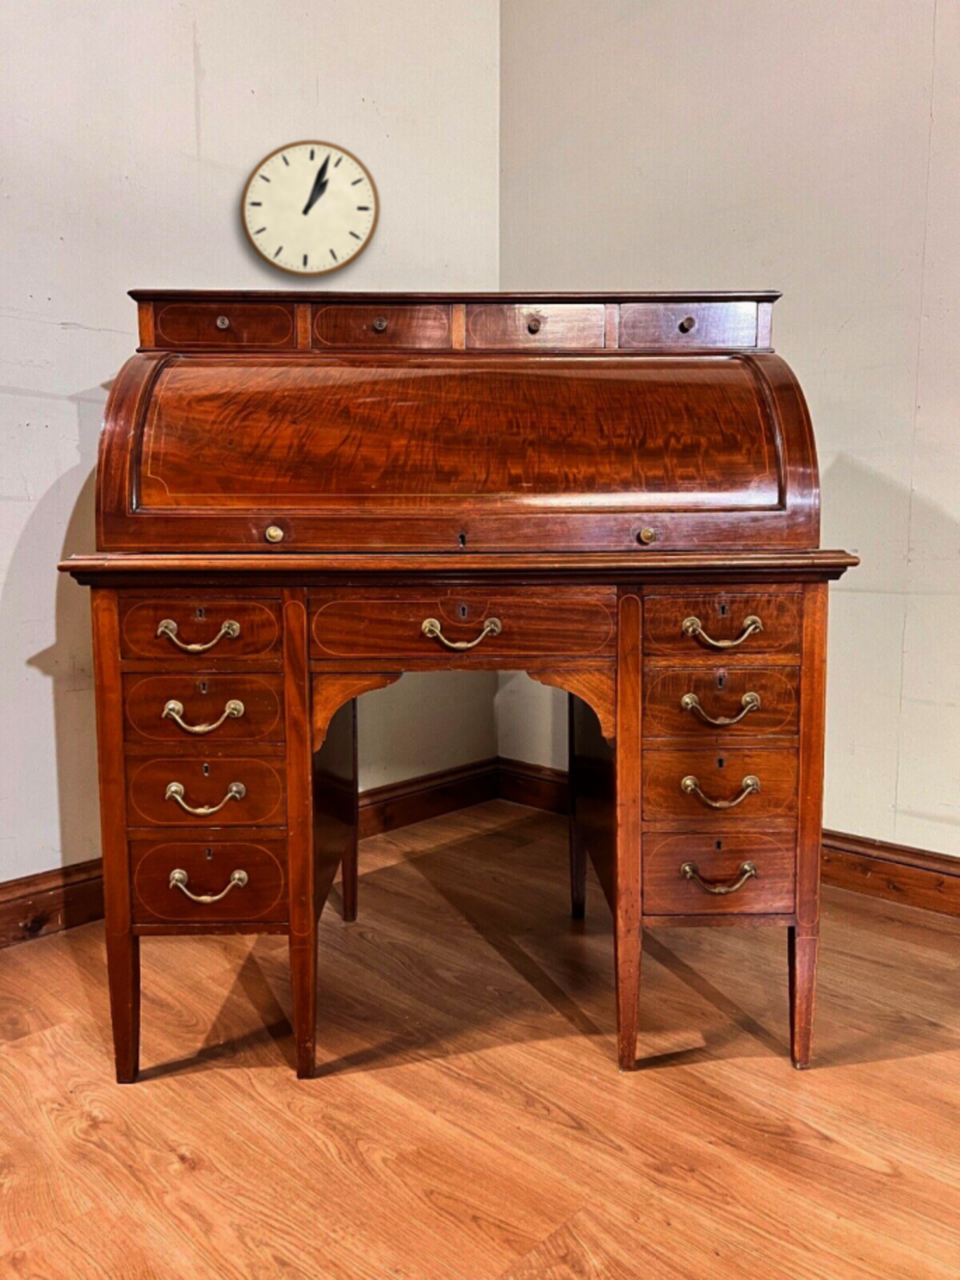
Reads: 1,03
